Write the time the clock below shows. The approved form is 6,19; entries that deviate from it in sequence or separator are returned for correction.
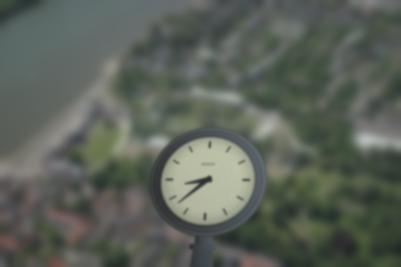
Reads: 8,38
